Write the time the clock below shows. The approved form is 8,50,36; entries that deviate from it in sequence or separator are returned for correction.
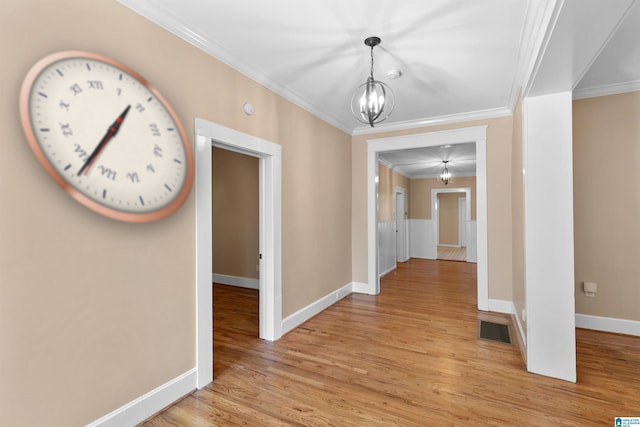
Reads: 1,38,38
